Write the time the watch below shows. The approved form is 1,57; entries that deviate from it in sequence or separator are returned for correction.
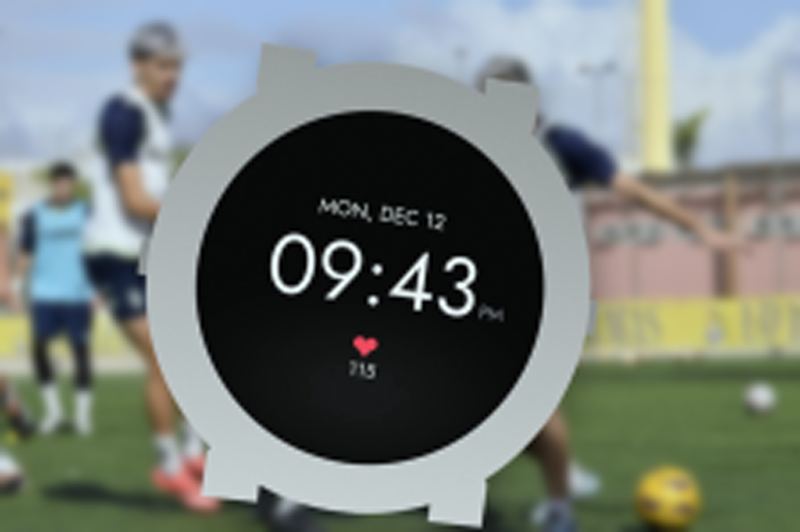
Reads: 9,43
